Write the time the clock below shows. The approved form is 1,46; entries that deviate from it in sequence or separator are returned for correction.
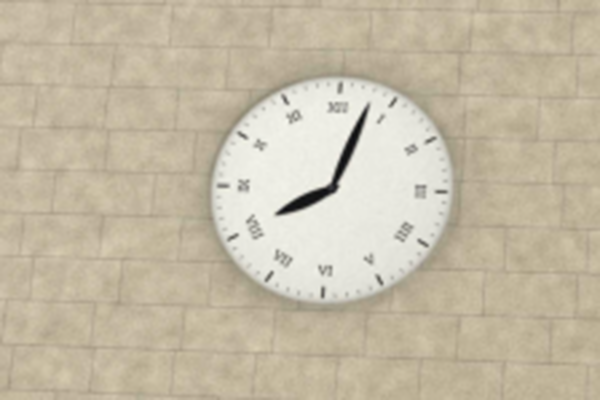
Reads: 8,03
